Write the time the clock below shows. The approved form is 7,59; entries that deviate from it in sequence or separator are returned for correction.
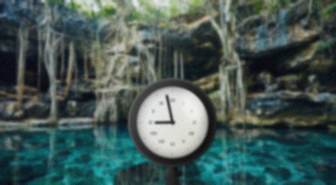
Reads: 8,58
